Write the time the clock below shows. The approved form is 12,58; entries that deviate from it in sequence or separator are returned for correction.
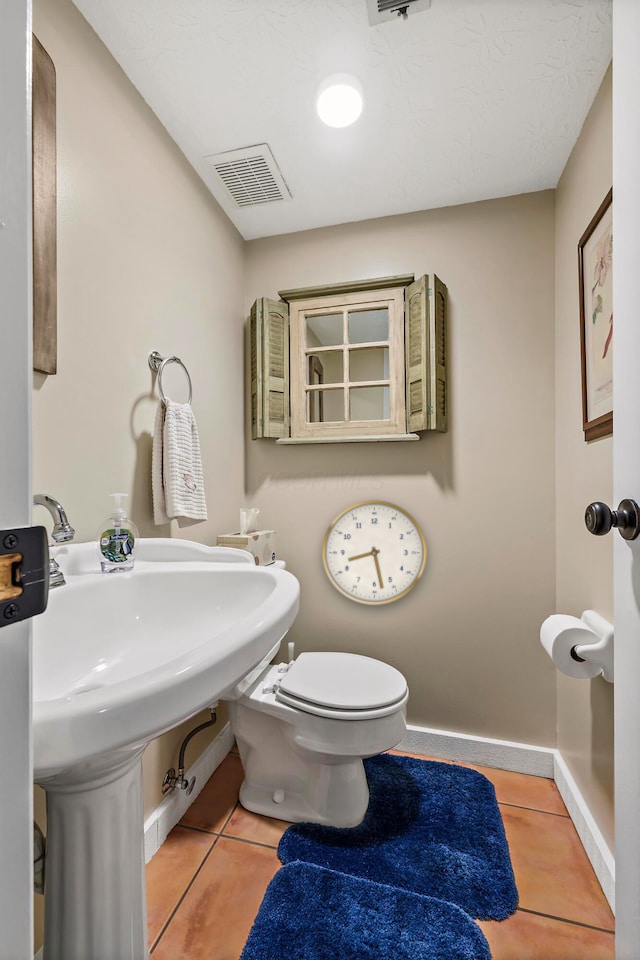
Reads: 8,28
